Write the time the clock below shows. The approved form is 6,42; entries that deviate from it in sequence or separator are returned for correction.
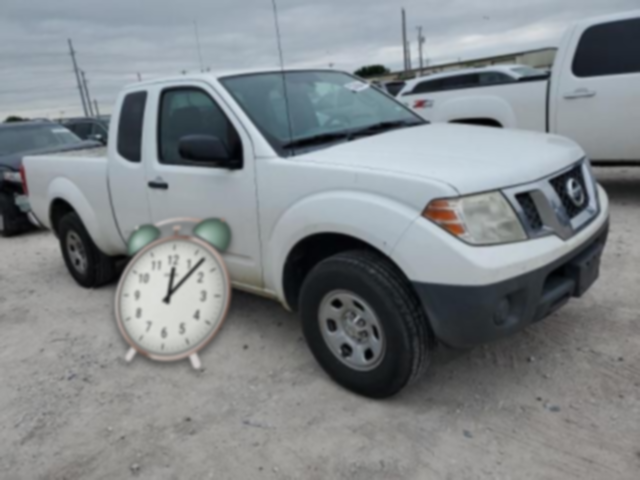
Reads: 12,07
